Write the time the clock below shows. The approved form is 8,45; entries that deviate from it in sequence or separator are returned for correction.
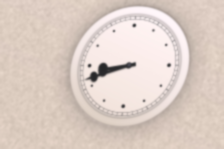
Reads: 8,42
